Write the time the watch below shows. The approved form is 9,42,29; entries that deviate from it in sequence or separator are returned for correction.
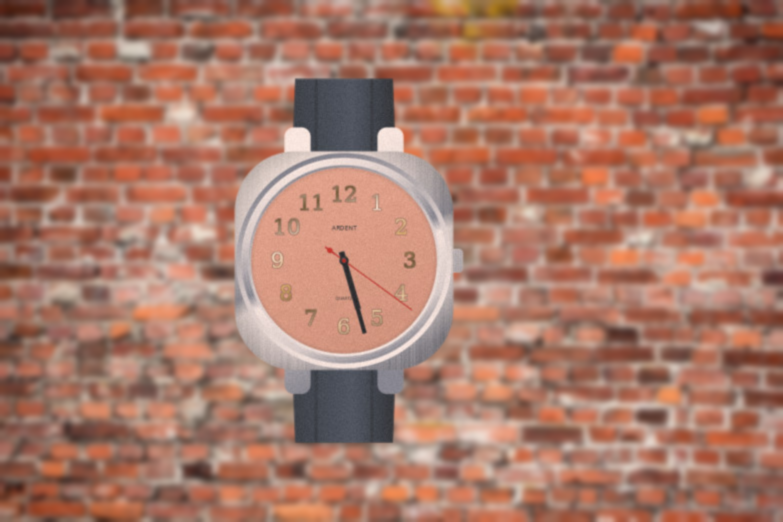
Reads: 5,27,21
